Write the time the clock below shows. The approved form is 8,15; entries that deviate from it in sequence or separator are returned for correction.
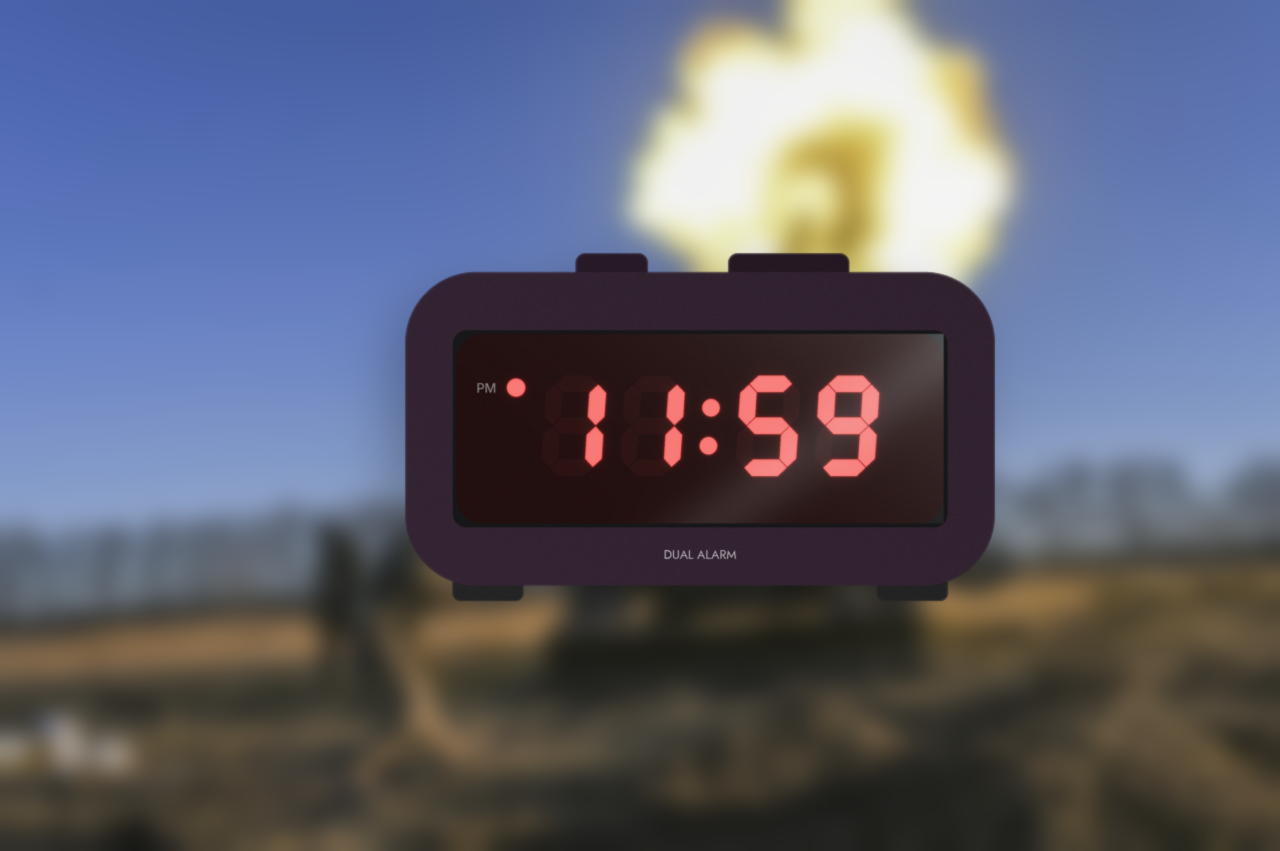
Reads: 11,59
